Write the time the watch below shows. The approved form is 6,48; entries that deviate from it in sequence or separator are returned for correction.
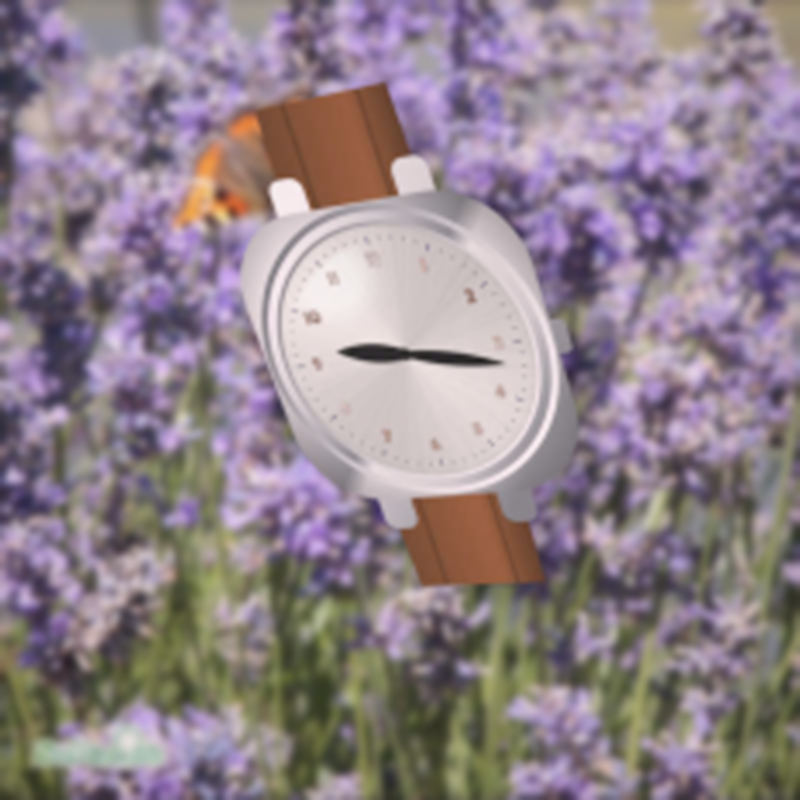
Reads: 9,17
